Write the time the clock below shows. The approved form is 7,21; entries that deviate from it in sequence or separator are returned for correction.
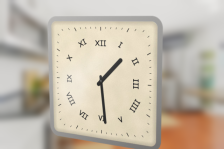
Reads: 1,29
